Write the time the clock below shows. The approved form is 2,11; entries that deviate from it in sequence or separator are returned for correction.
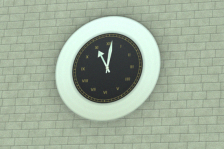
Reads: 11,01
